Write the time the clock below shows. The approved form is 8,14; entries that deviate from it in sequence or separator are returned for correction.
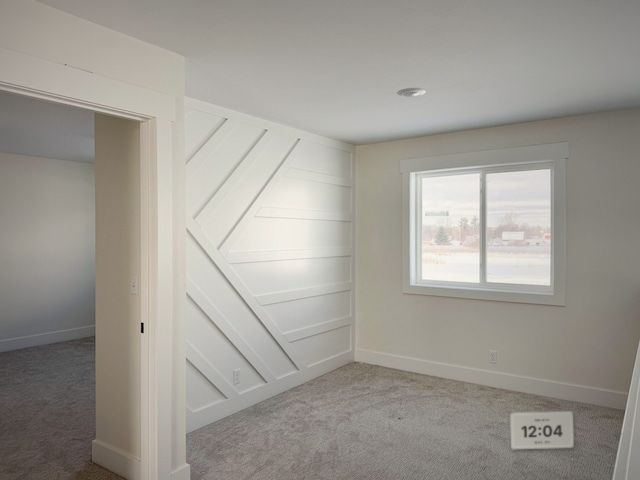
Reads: 12,04
